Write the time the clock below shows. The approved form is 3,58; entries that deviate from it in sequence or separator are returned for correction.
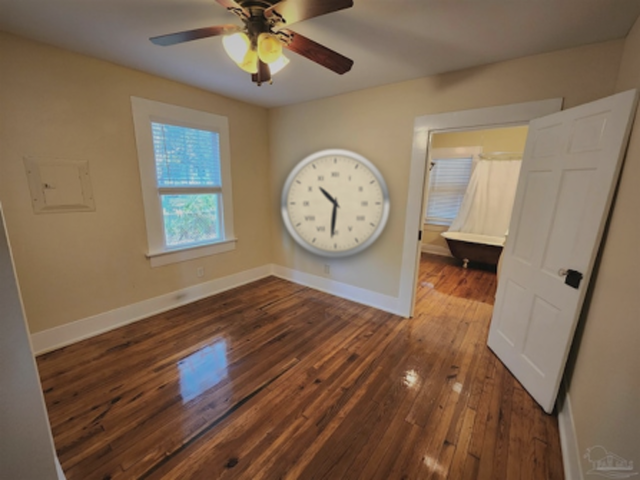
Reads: 10,31
